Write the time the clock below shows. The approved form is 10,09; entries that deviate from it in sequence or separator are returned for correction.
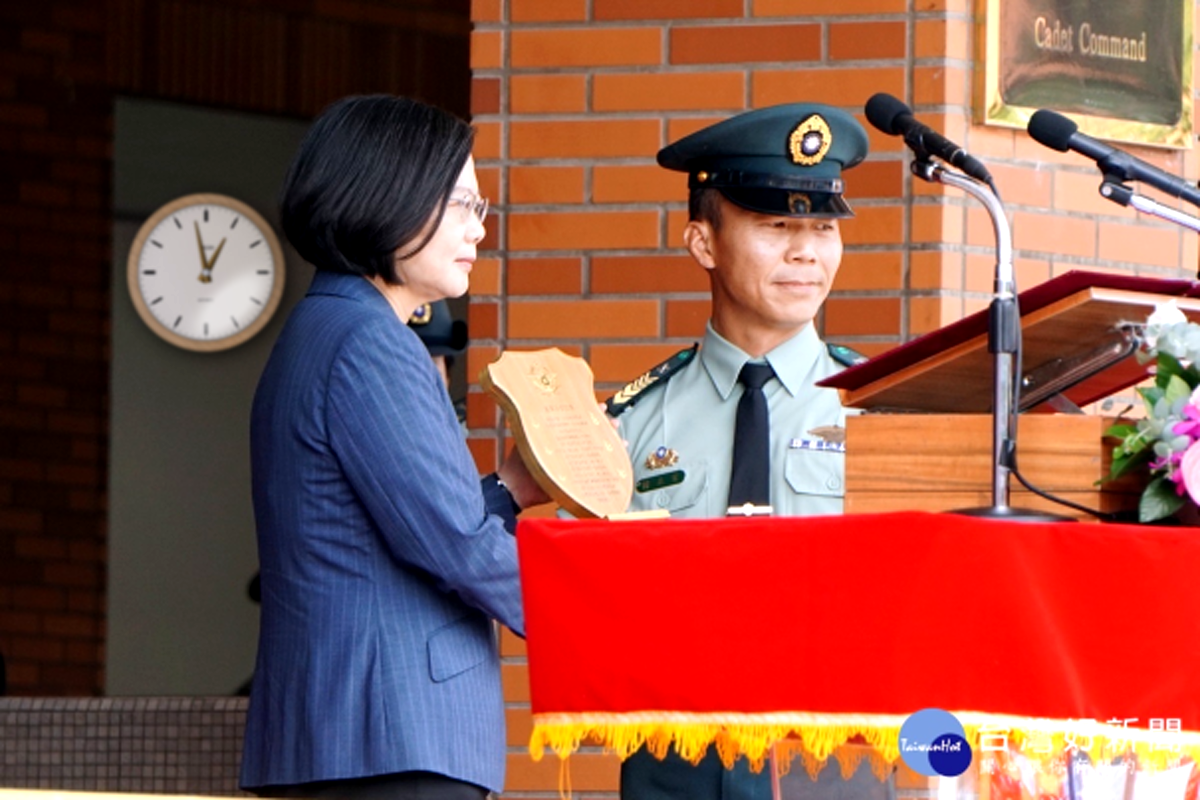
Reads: 12,58
